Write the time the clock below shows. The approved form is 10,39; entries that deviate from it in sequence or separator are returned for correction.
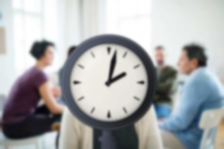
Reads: 2,02
